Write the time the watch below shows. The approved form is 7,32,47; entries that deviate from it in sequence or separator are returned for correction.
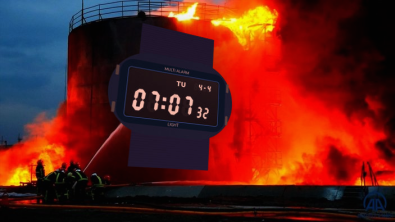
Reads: 7,07,32
